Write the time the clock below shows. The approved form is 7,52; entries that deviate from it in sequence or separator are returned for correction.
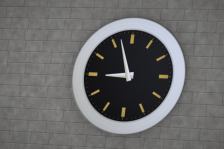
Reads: 8,57
